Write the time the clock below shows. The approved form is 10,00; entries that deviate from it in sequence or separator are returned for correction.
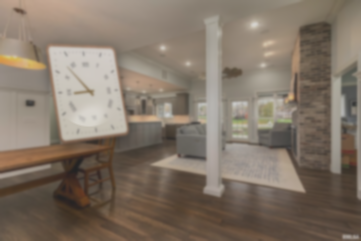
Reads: 8,53
